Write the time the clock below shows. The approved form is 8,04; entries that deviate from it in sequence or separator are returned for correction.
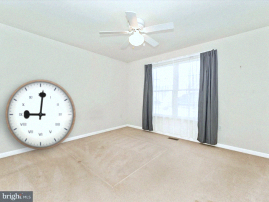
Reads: 9,01
